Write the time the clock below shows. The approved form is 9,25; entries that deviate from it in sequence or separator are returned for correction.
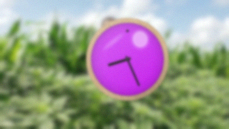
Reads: 8,26
